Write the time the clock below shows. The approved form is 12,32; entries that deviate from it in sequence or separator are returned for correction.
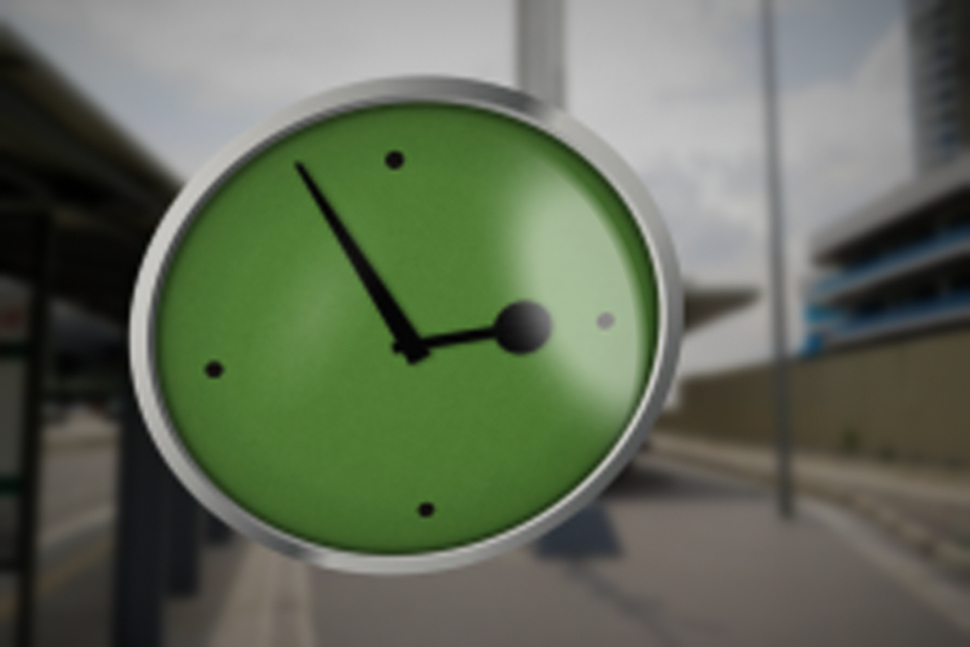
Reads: 2,56
